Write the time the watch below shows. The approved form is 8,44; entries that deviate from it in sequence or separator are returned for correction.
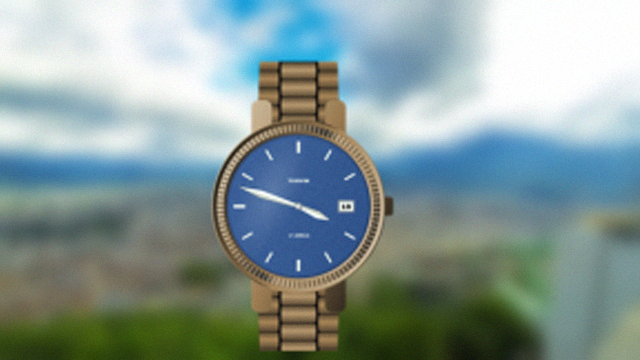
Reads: 3,48
